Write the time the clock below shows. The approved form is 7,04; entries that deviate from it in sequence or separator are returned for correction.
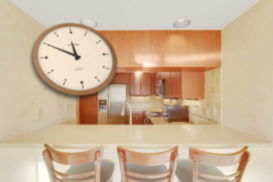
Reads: 11,50
